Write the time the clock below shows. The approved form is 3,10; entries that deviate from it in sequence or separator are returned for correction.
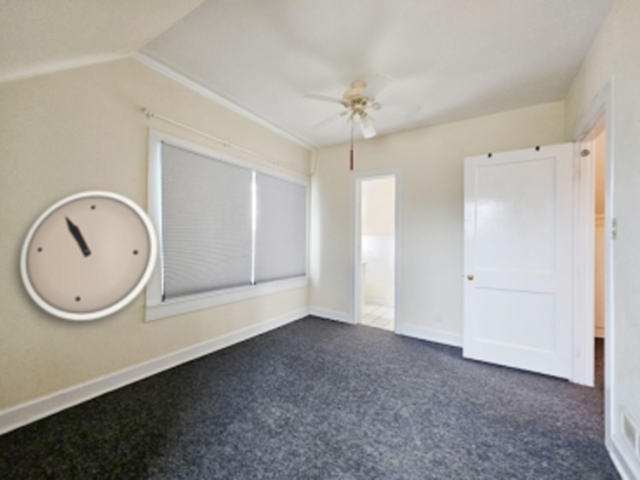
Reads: 10,54
